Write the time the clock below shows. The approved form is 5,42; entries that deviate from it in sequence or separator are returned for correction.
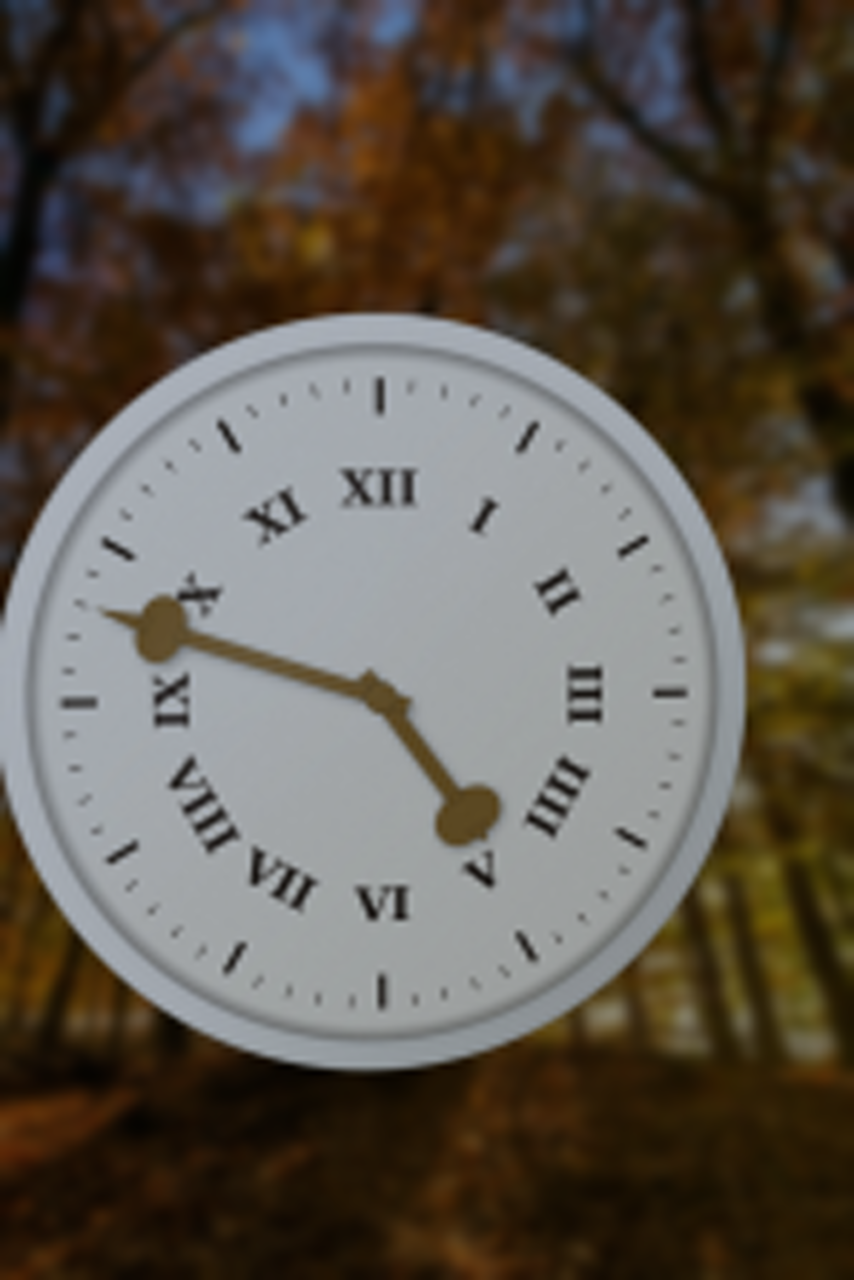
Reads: 4,48
